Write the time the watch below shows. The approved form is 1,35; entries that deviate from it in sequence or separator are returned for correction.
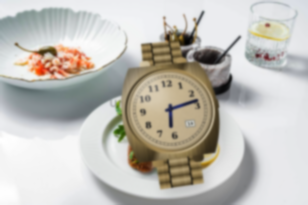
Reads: 6,13
